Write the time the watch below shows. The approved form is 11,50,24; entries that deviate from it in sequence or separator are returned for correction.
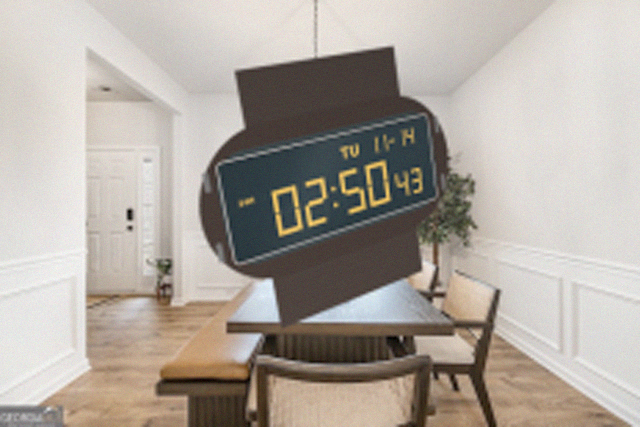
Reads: 2,50,43
